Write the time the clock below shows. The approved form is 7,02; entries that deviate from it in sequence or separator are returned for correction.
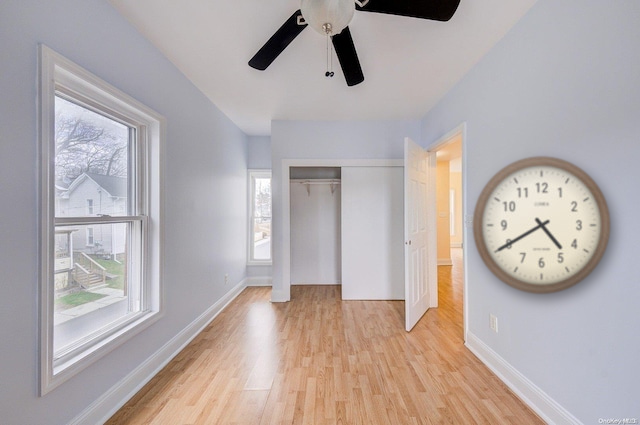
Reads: 4,40
